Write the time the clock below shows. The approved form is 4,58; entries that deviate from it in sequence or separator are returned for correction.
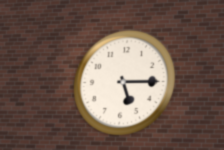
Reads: 5,15
